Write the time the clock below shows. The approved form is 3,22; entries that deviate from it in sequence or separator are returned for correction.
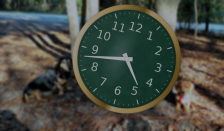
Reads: 4,43
